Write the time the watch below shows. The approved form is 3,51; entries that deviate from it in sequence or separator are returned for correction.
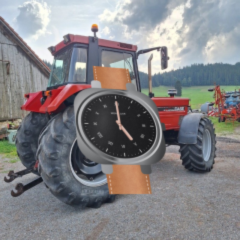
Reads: 5,00
